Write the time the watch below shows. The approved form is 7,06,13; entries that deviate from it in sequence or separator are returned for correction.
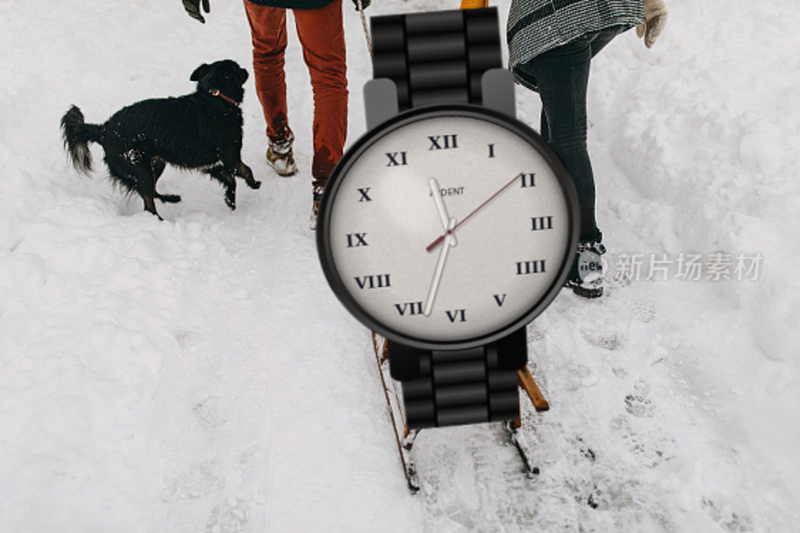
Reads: 11,33,09
